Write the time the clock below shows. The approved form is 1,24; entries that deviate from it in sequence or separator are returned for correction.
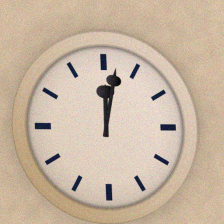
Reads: 12,02
